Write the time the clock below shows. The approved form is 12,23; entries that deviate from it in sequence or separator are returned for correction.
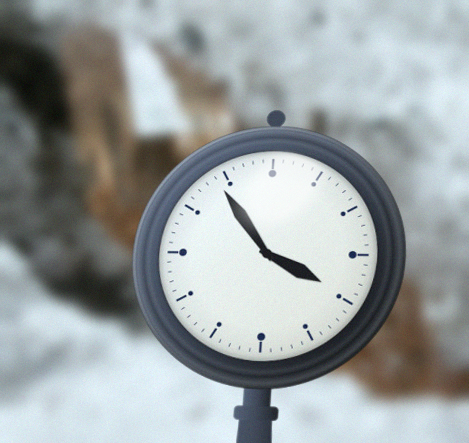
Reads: 3,54
